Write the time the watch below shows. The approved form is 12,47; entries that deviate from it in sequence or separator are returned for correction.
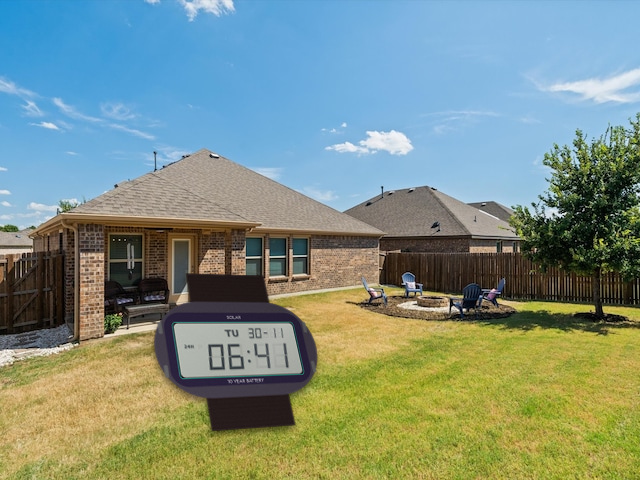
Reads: 6,41
